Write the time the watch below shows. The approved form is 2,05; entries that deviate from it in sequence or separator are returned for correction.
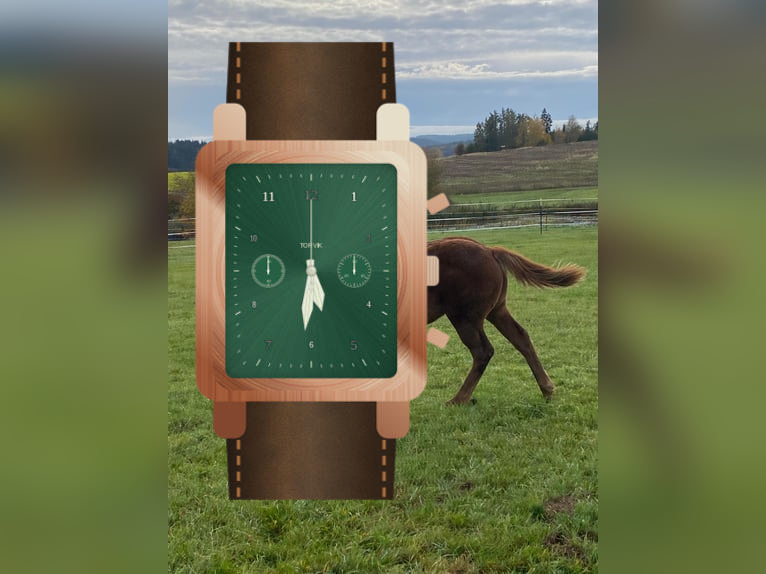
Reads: 5,31
